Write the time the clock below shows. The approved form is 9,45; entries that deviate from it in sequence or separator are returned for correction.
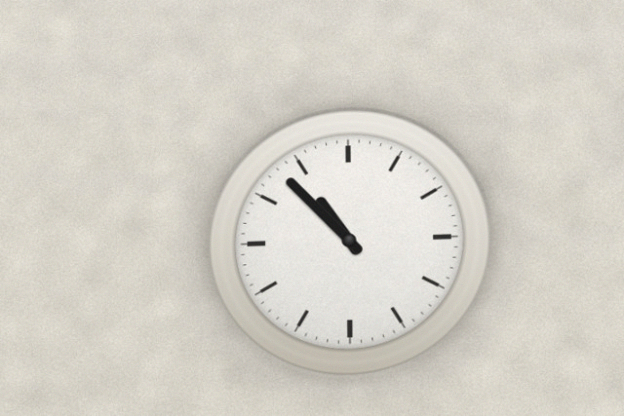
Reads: 10,53
